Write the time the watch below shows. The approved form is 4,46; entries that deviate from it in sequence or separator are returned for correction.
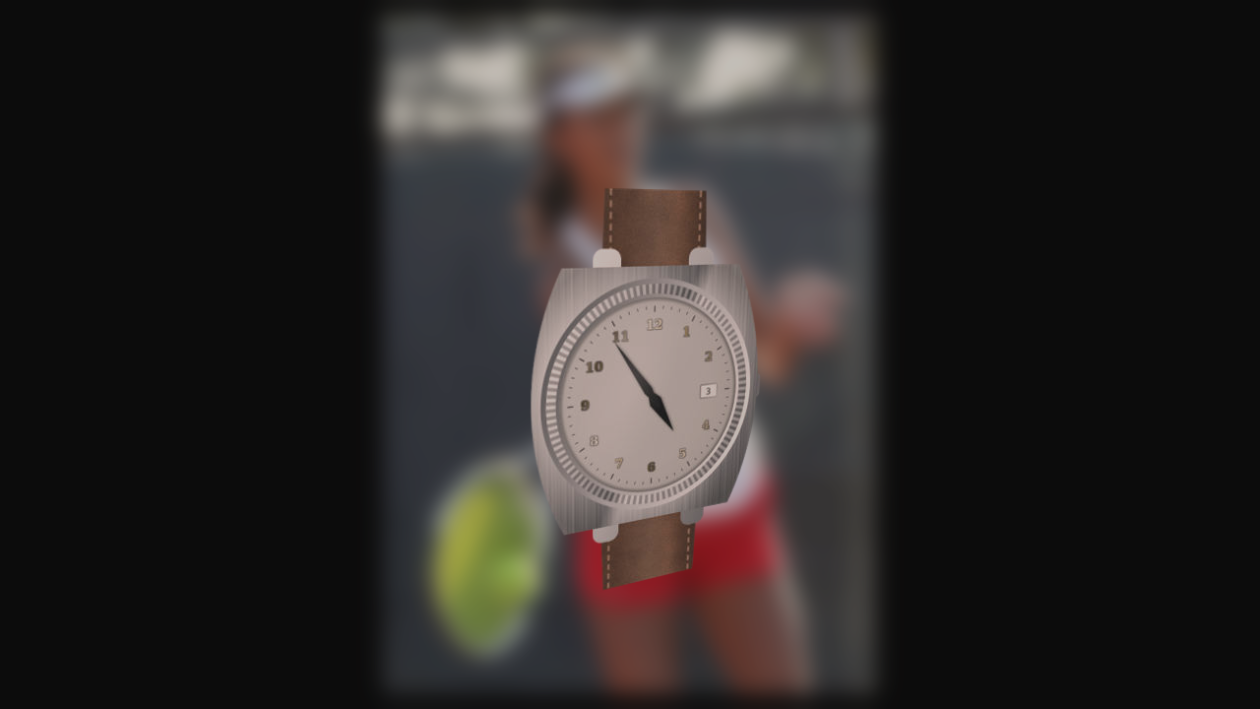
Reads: 4,54
